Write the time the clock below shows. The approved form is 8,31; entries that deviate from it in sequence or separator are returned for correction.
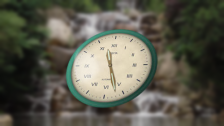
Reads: 11,27
